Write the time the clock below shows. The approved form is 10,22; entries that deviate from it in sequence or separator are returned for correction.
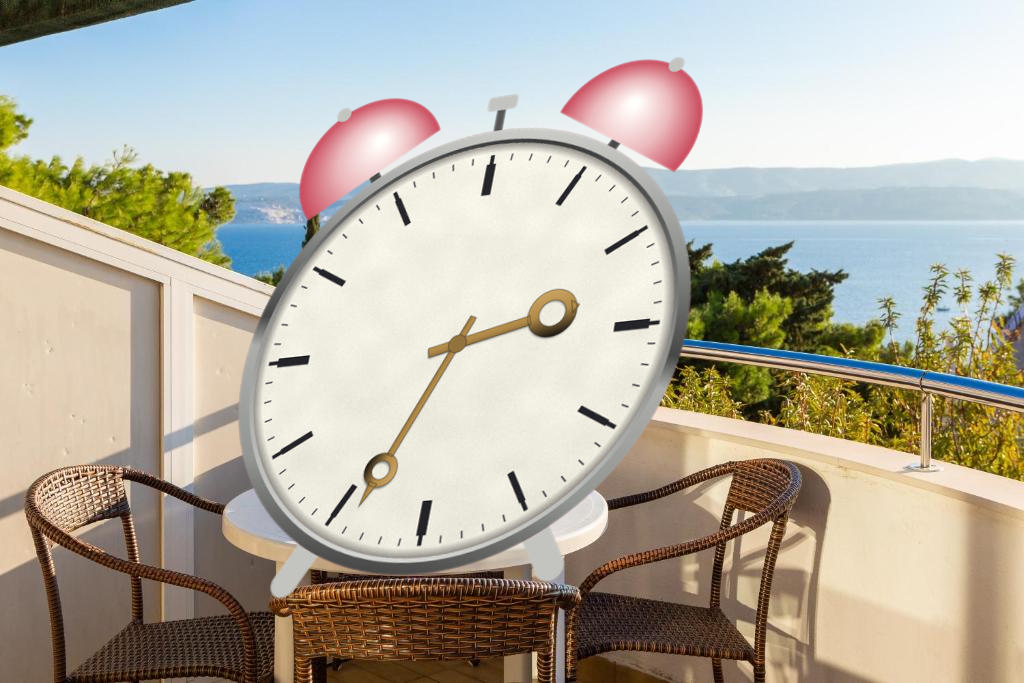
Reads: 2,34
